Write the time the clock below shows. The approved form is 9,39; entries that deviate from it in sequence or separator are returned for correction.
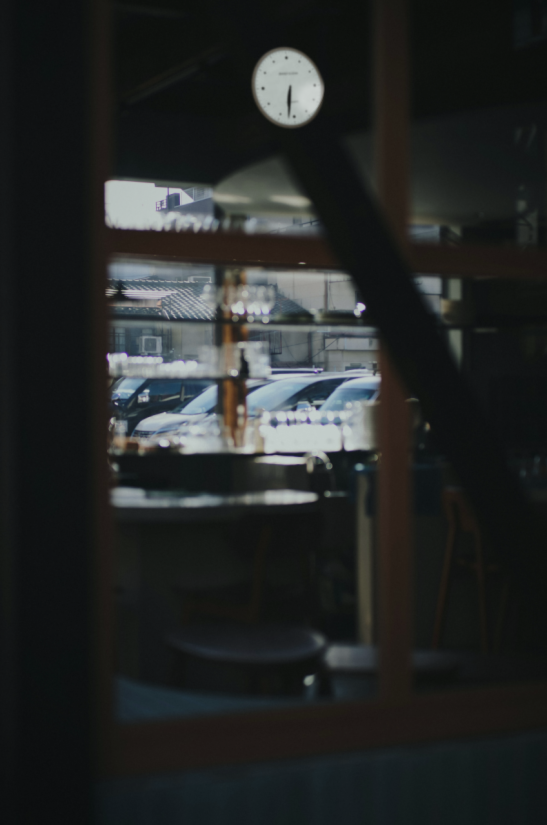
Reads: 6,32
